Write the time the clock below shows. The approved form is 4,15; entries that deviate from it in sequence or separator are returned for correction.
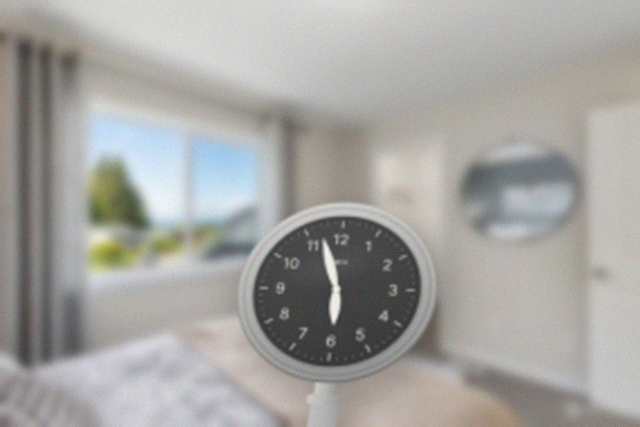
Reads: 5,57
